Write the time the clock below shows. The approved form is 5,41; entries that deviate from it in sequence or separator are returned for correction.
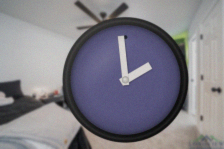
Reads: 1,59
